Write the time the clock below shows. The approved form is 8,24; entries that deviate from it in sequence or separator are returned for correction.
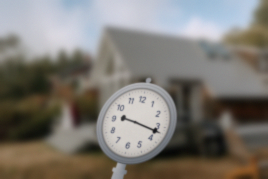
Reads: 9,17
